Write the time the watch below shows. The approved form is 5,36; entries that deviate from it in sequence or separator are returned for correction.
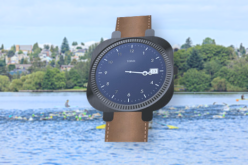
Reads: 3,16
